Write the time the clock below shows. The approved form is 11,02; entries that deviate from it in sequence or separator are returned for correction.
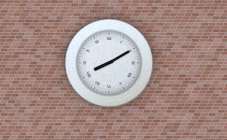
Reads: 8,10
